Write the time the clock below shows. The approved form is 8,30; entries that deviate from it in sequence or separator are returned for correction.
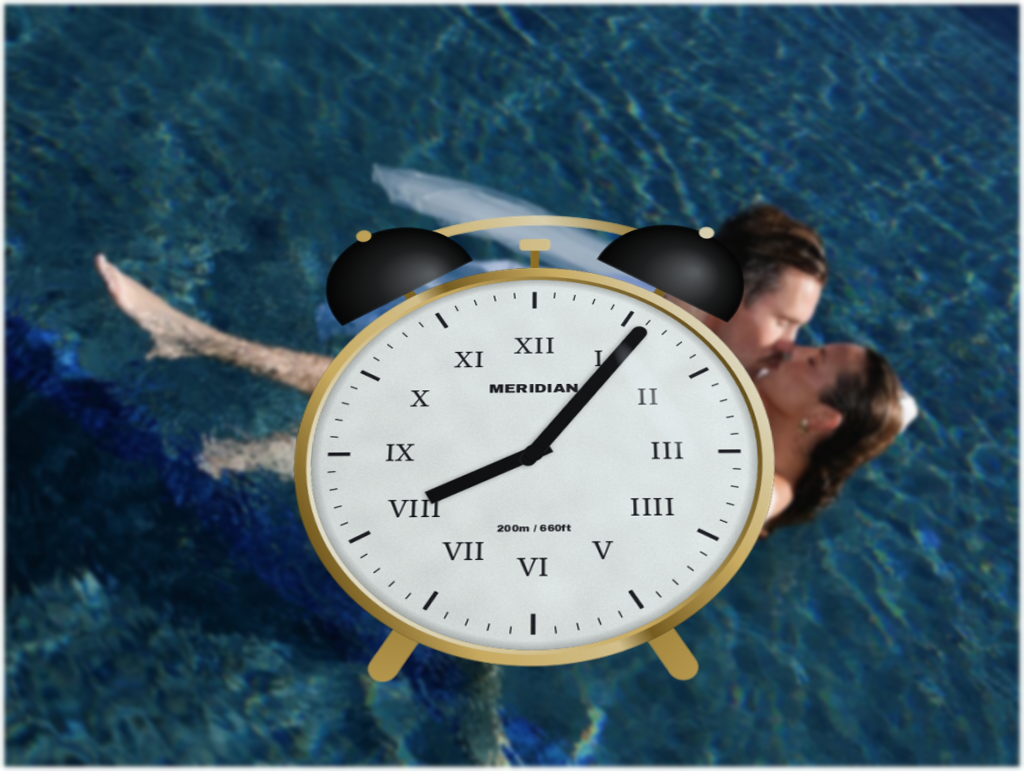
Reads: 8,06
